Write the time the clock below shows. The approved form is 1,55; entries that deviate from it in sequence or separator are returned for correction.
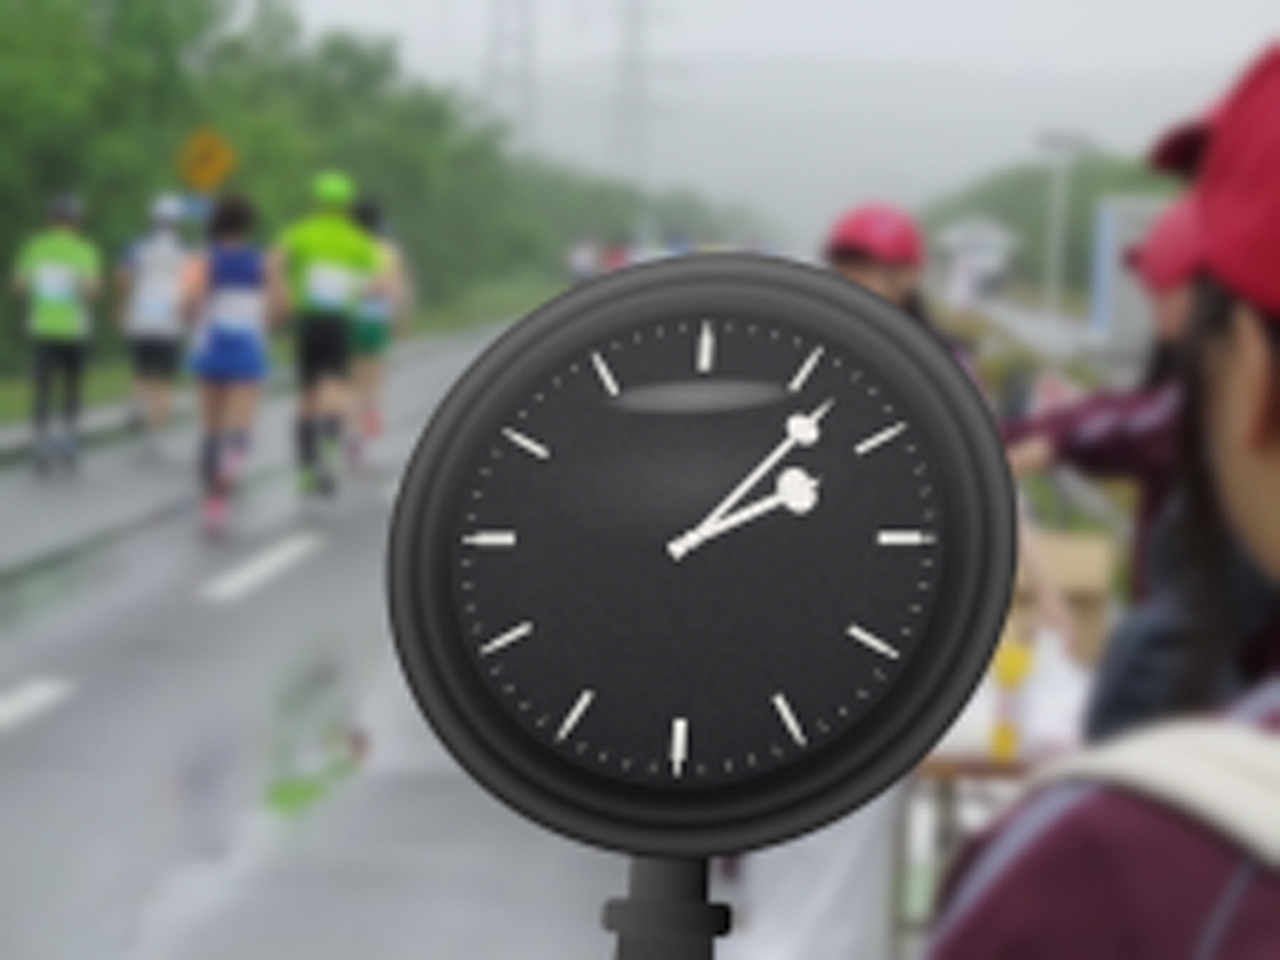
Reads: 2,07
